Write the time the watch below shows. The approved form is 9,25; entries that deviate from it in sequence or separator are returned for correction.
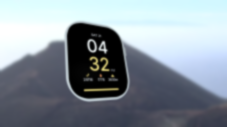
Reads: 4,32
